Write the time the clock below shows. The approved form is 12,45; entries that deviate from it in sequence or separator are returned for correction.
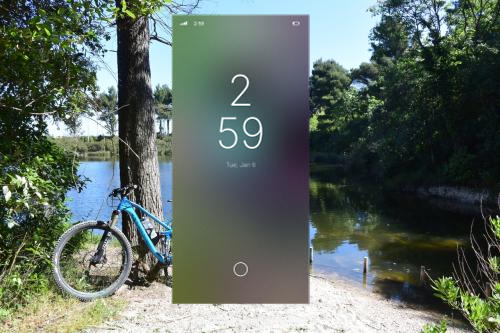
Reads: 2,59
